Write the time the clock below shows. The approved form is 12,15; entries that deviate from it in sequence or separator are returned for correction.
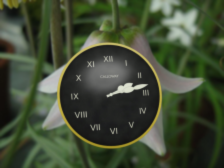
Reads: 2,13
